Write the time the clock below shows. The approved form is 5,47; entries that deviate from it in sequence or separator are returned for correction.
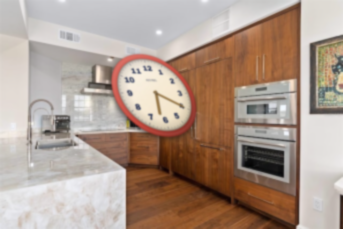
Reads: 6,20
